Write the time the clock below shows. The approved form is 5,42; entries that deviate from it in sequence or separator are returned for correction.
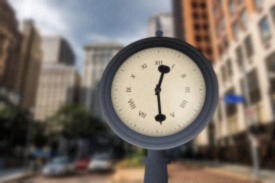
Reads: 12,29
